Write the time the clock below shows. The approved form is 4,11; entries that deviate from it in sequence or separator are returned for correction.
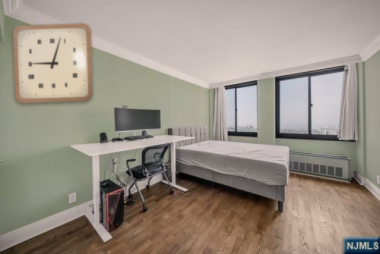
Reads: 9,03
